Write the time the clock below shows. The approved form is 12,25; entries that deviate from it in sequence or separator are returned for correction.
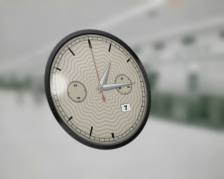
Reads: 1,15
